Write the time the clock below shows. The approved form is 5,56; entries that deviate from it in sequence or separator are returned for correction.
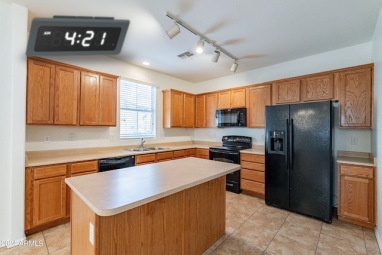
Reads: 4,21
